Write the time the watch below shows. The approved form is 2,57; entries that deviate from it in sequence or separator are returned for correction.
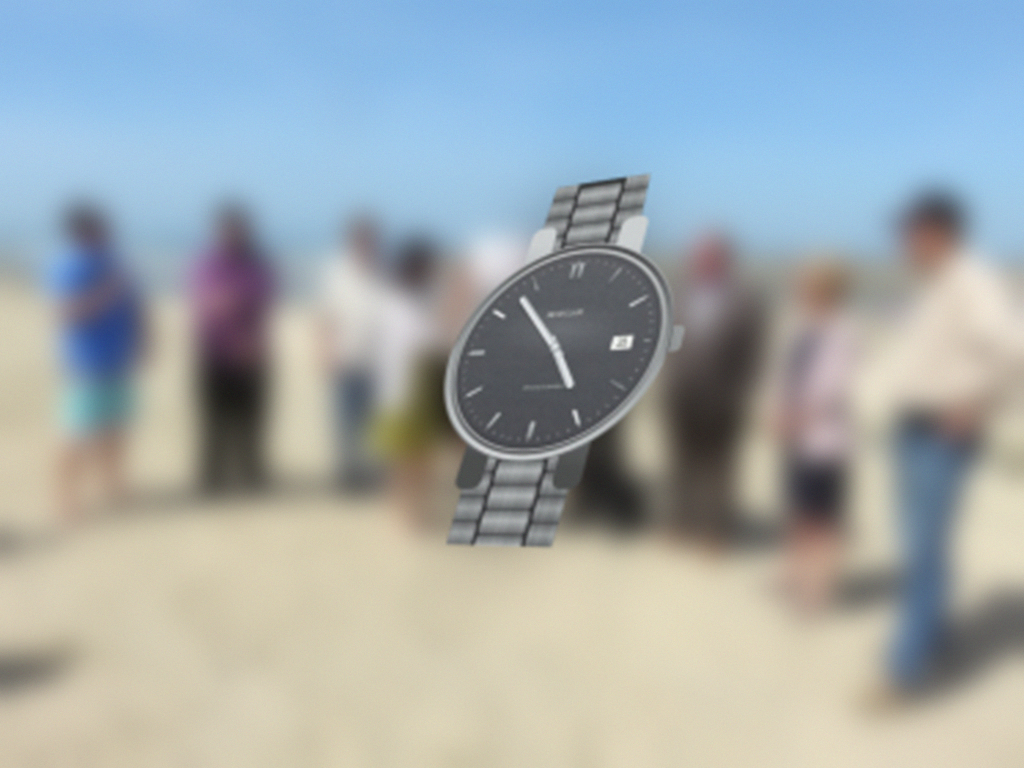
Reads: 4,53
